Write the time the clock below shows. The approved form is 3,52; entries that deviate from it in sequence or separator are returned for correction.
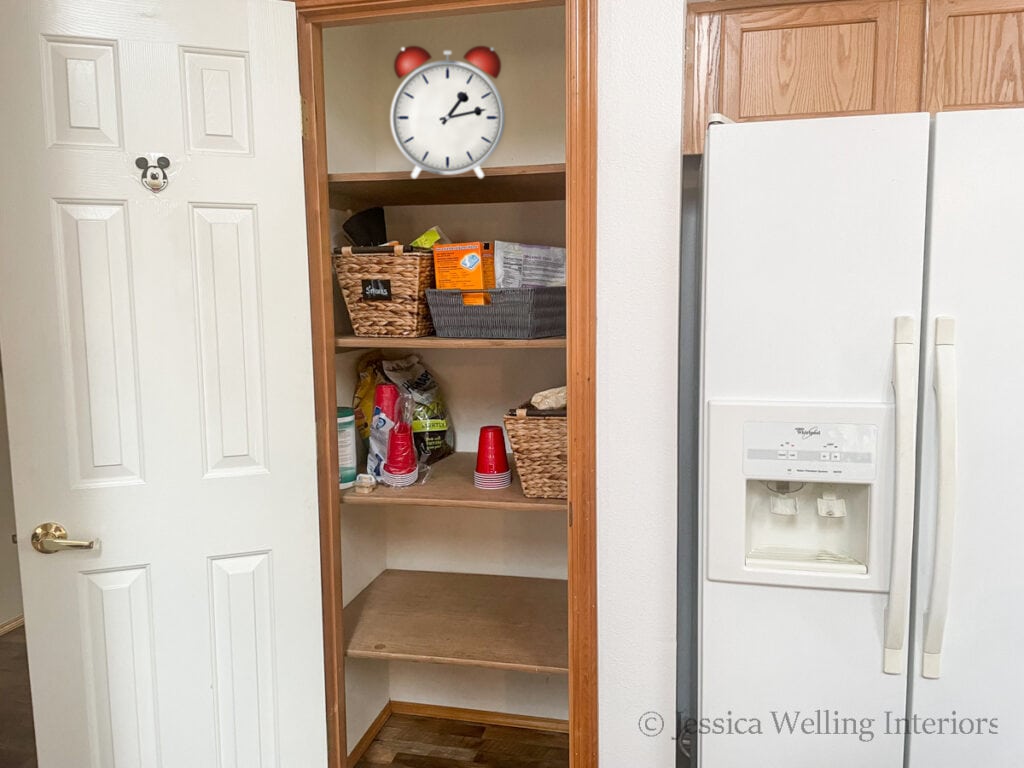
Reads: 1,13
